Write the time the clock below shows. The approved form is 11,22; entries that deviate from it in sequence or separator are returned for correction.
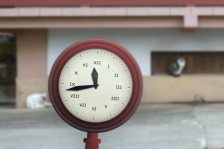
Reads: 11,43
